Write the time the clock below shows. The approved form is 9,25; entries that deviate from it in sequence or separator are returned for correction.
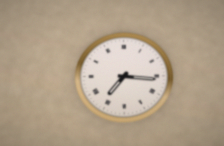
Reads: 7,16
